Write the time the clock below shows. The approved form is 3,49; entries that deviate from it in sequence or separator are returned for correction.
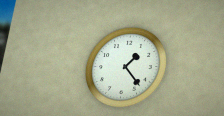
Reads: 1,23
